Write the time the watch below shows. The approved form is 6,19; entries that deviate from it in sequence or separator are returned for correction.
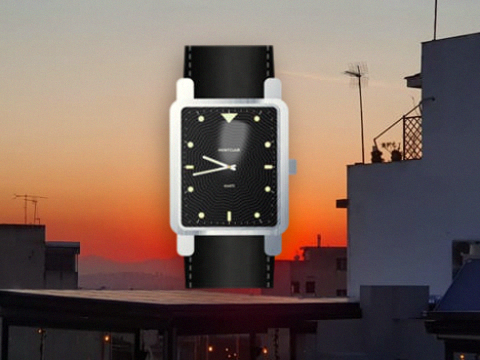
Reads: 9,43
